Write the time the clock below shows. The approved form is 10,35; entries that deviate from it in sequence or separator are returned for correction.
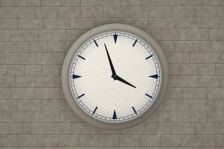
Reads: 3,57
